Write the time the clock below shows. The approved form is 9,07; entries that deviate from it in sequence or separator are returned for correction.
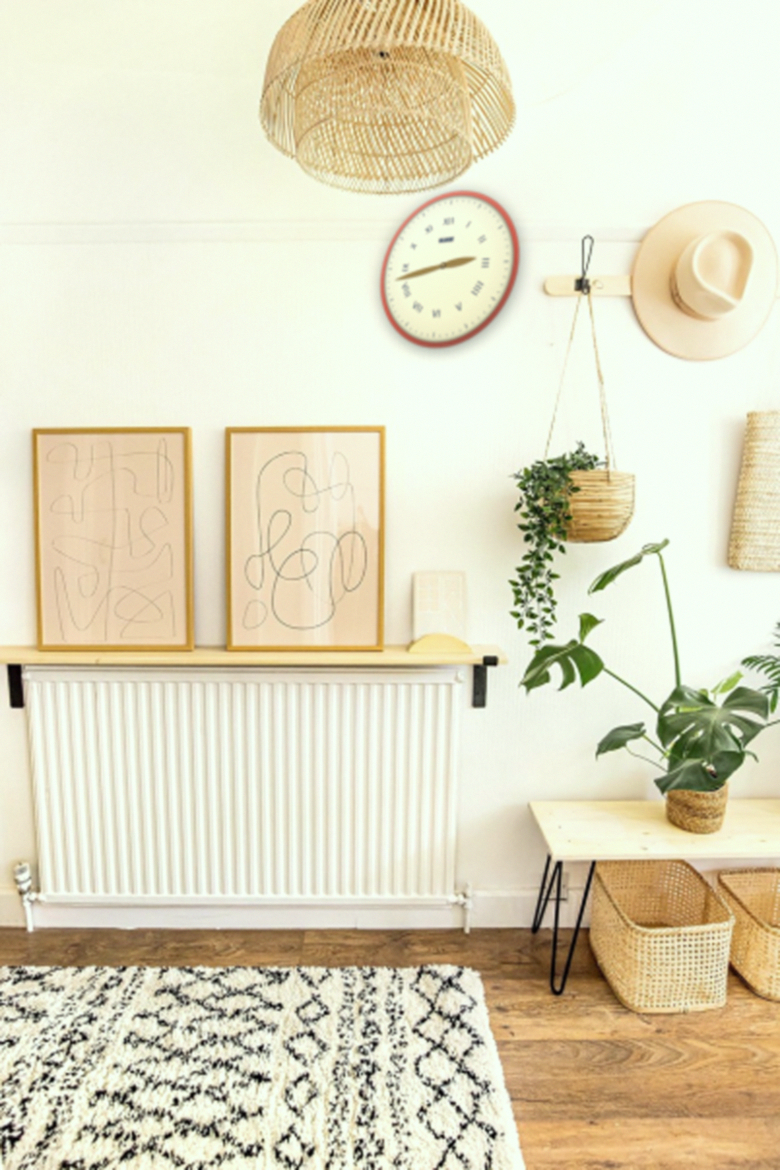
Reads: 2,43
